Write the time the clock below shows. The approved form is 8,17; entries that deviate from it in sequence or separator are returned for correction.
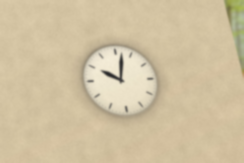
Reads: 10,02
